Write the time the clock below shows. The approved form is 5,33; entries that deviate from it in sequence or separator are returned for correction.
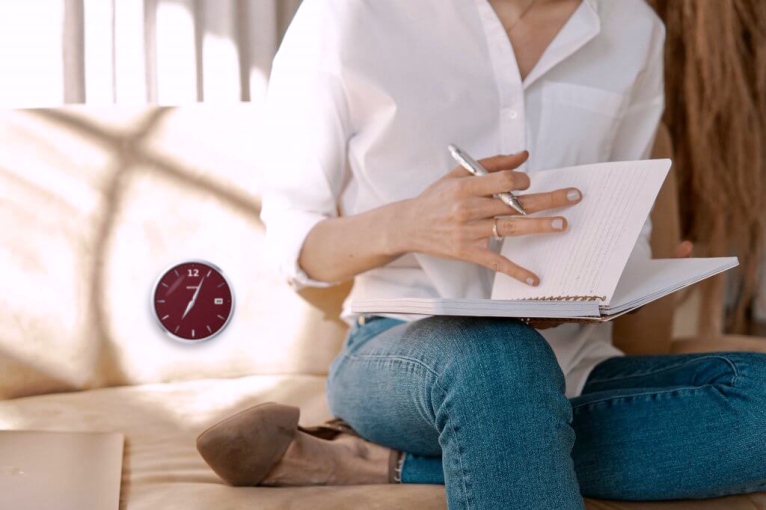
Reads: 7,04
